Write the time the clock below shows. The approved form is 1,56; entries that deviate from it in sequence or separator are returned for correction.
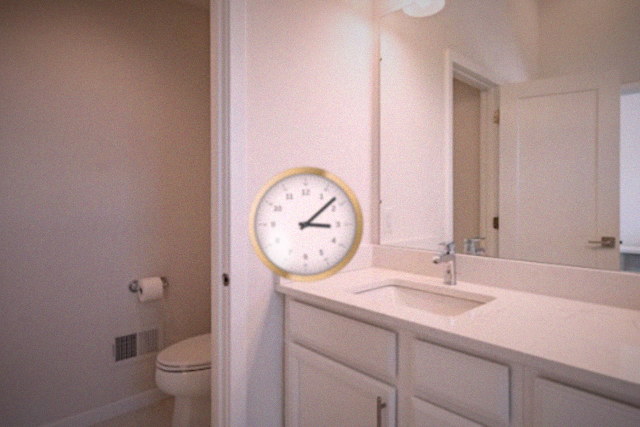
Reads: 3,08
